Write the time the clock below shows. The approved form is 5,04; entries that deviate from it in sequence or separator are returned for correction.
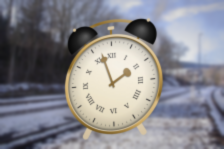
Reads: 1,57
